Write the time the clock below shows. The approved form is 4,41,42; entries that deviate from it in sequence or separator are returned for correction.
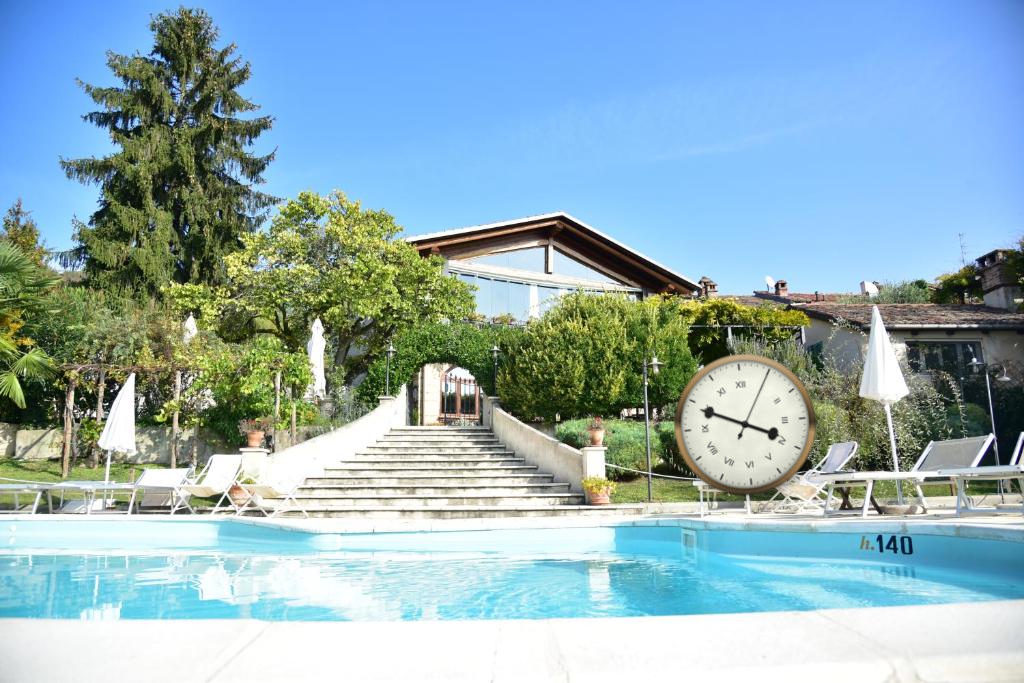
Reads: 3,49,05
